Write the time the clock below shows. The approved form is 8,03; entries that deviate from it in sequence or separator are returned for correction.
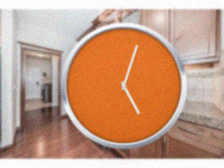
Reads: 5,03
